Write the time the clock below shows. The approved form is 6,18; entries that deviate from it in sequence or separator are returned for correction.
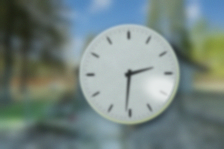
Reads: 2,31
